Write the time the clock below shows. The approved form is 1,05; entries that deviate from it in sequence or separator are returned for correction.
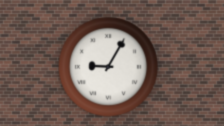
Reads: 9,05
